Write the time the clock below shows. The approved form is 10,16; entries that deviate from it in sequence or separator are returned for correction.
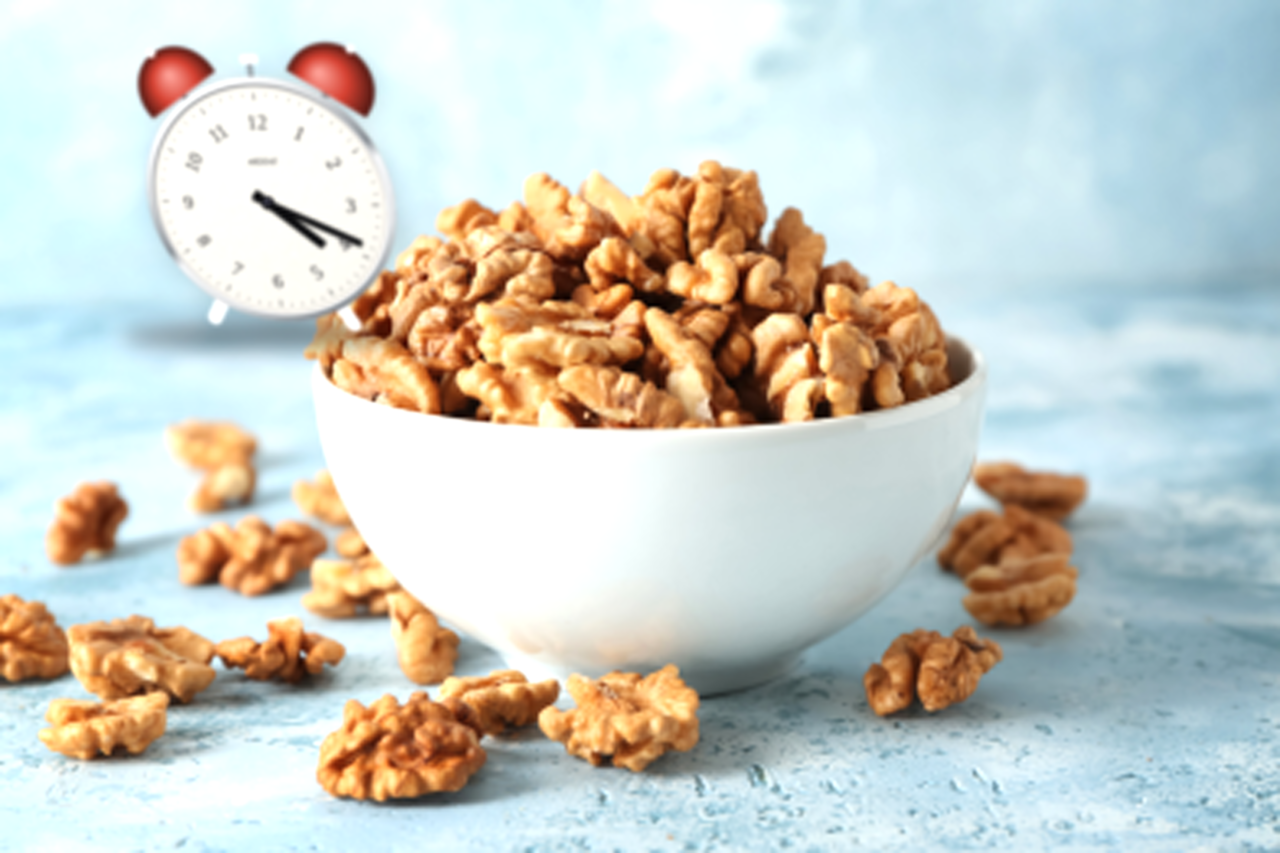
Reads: 4,19
